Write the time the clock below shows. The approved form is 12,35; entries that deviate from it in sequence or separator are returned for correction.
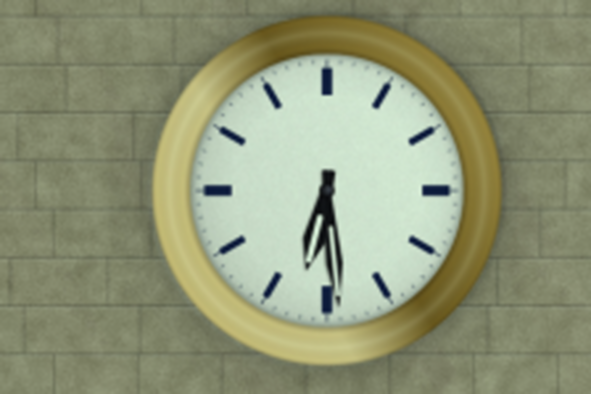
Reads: 6,29
